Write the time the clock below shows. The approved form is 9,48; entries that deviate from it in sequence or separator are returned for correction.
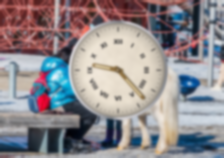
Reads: 9,23
